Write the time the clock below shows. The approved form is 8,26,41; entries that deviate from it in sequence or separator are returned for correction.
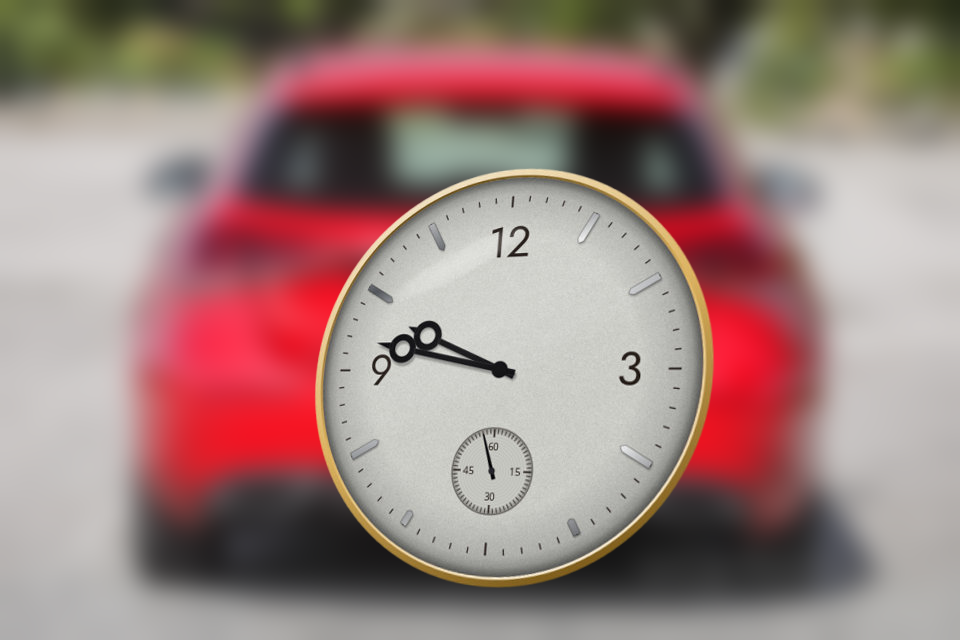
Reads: 9,46,57
